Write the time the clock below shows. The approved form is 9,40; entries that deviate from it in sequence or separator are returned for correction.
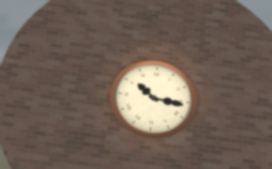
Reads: 10,16
